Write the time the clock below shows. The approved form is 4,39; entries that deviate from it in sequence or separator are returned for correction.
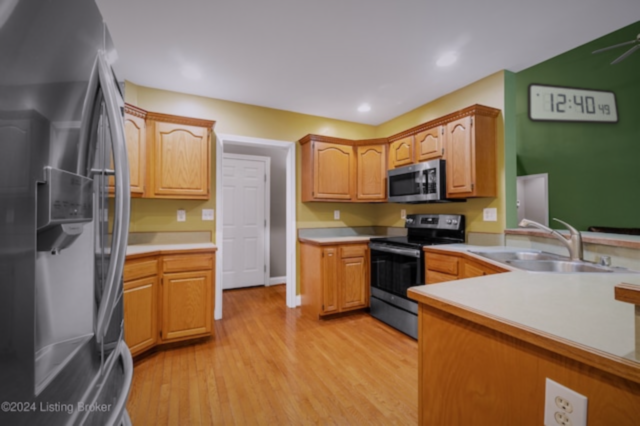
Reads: 12,40
